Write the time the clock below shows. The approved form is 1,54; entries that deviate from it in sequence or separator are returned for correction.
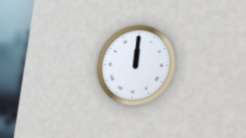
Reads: 12,00
